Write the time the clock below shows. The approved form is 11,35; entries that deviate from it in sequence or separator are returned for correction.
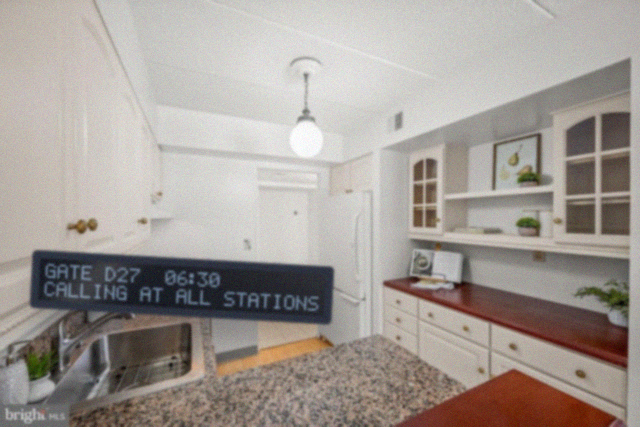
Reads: 6,30
